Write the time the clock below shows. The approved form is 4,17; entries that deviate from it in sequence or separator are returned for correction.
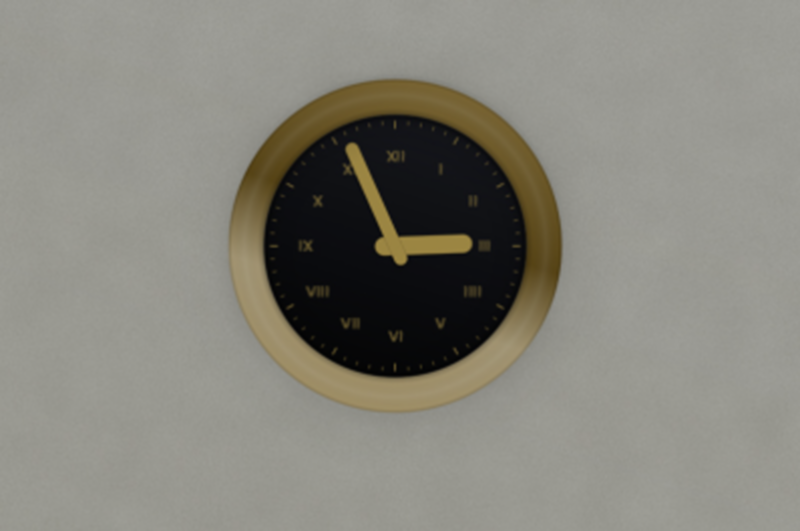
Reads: 2,56
